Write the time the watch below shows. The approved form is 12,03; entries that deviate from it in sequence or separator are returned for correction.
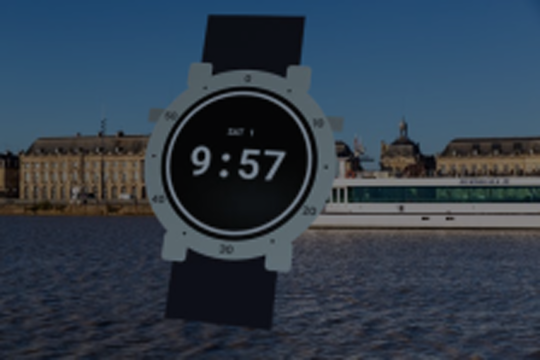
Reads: 9,57
